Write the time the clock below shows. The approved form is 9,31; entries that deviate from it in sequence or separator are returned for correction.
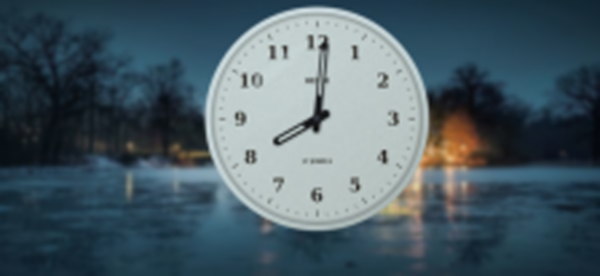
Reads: 8,01
